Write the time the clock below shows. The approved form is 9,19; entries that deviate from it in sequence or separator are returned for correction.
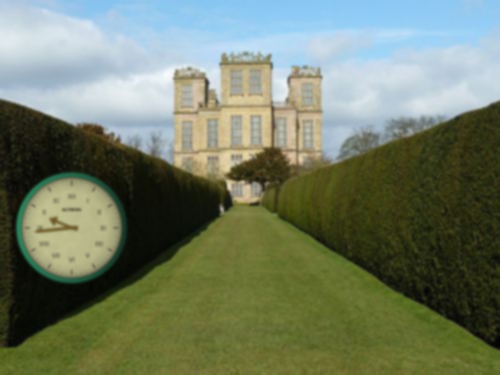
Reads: 9,44
